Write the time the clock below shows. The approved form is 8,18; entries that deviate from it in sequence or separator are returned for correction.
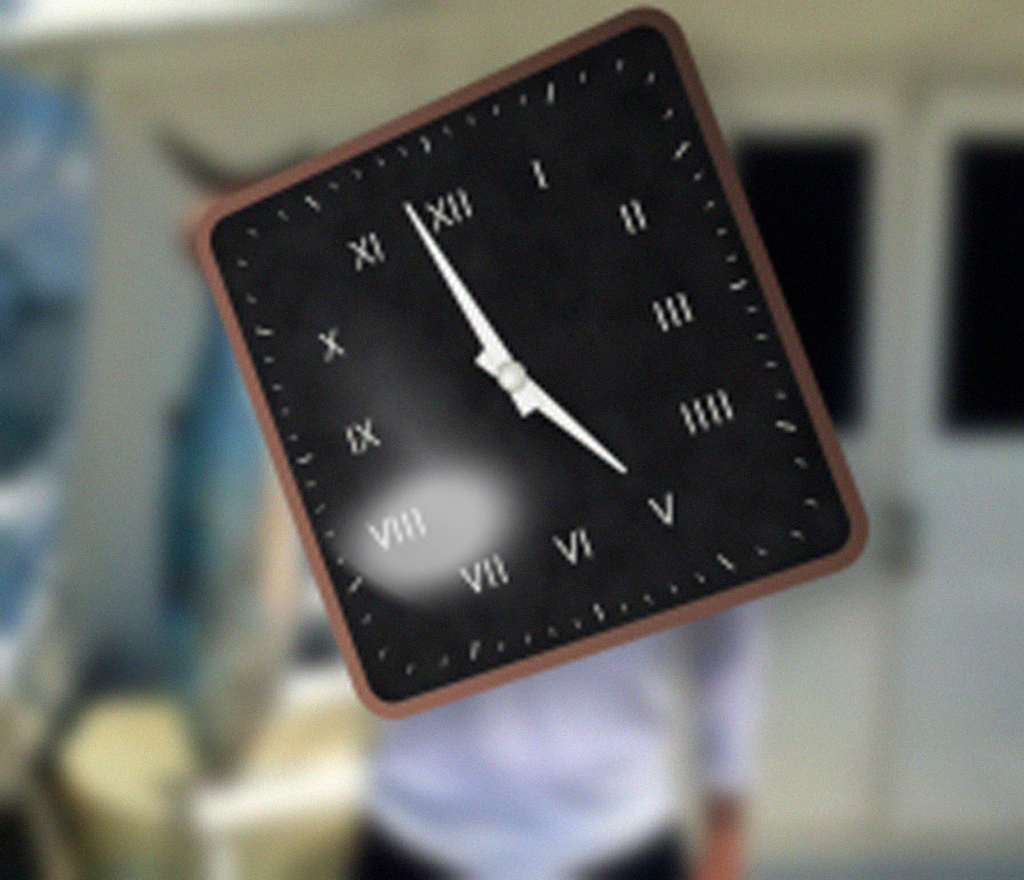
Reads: 4,58
